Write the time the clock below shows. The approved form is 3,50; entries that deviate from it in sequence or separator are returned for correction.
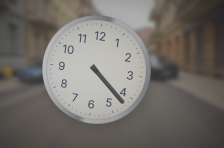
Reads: 4,22
